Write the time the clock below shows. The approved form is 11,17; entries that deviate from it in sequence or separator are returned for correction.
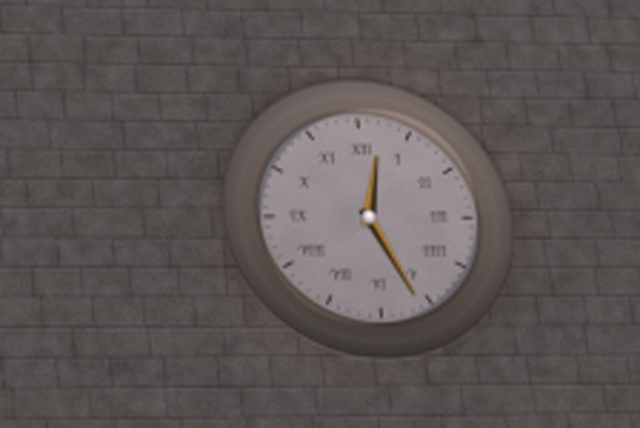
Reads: 12,26
